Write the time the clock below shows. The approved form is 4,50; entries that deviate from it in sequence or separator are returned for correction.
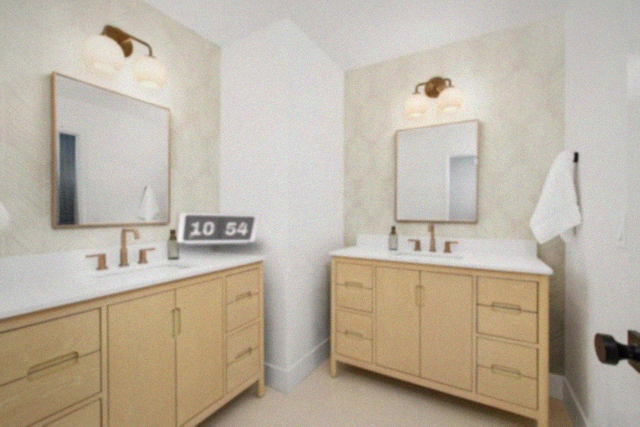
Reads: 10,54
